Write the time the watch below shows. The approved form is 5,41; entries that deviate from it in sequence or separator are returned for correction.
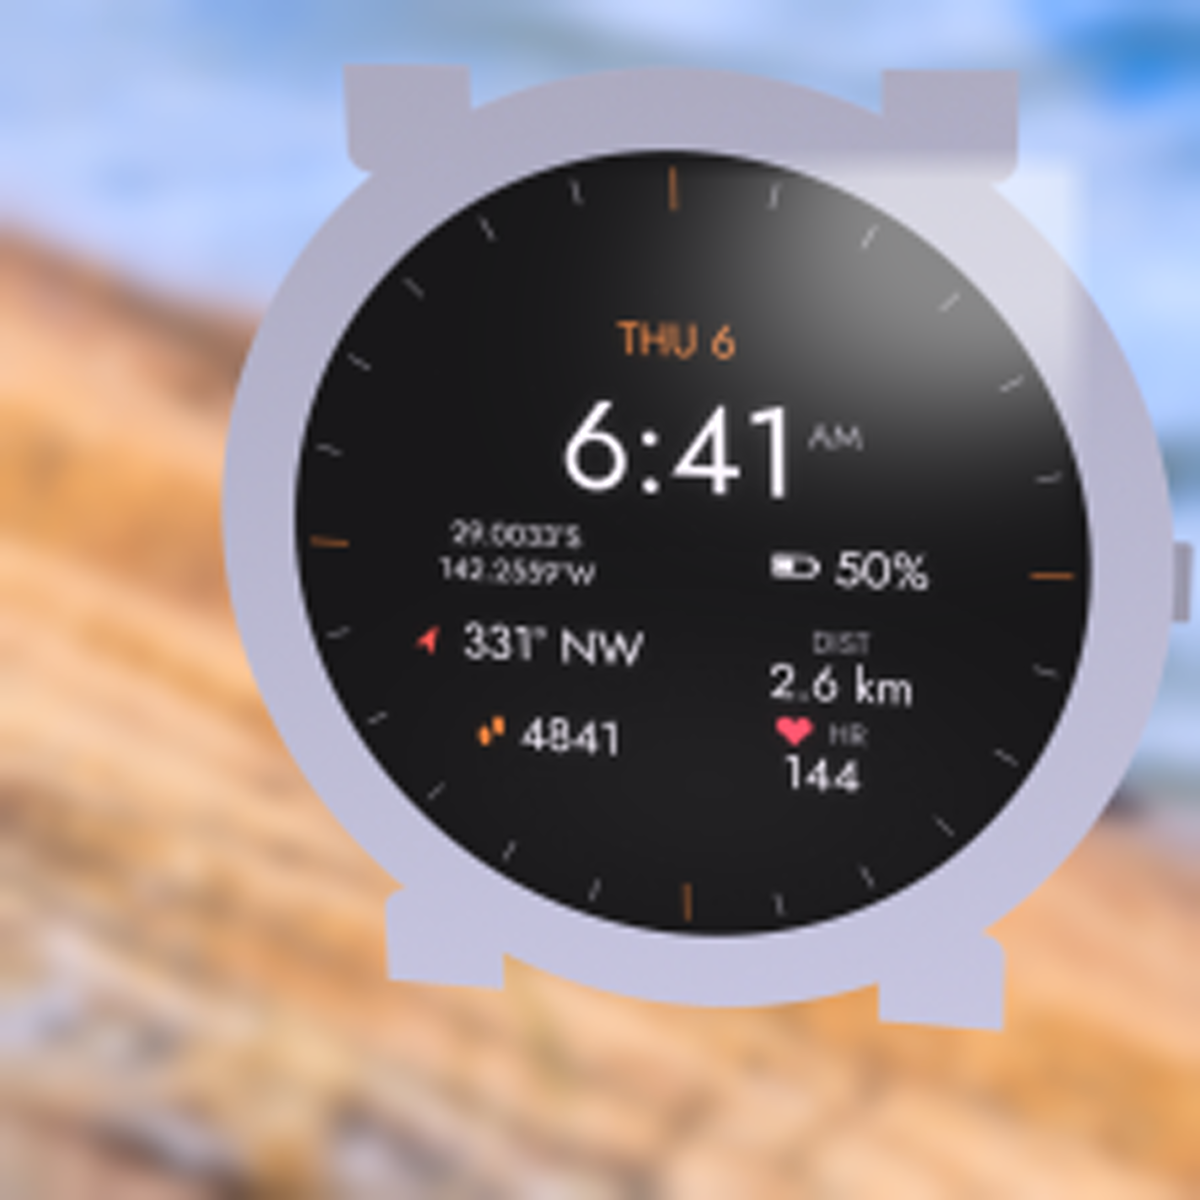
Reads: 6,41
